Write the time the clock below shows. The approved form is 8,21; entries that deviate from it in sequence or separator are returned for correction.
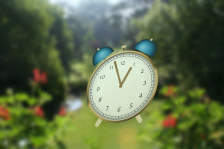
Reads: 12,57
